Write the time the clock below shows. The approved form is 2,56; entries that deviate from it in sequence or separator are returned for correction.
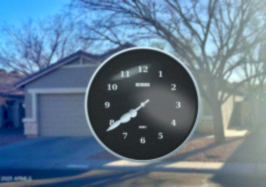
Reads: 7,39
